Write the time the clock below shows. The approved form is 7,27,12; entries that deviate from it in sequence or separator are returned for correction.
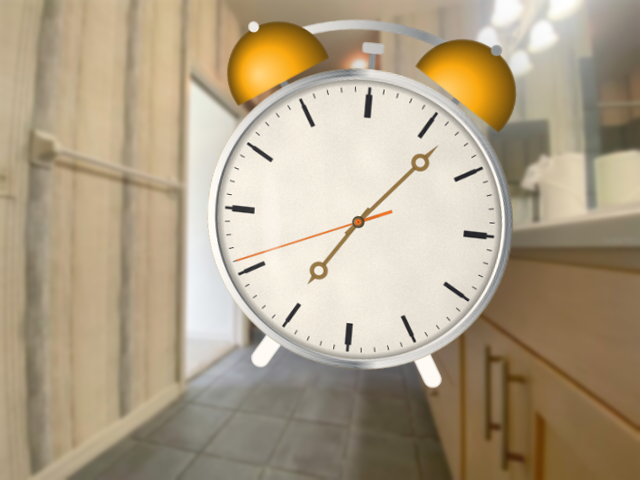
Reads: 7,06,41
